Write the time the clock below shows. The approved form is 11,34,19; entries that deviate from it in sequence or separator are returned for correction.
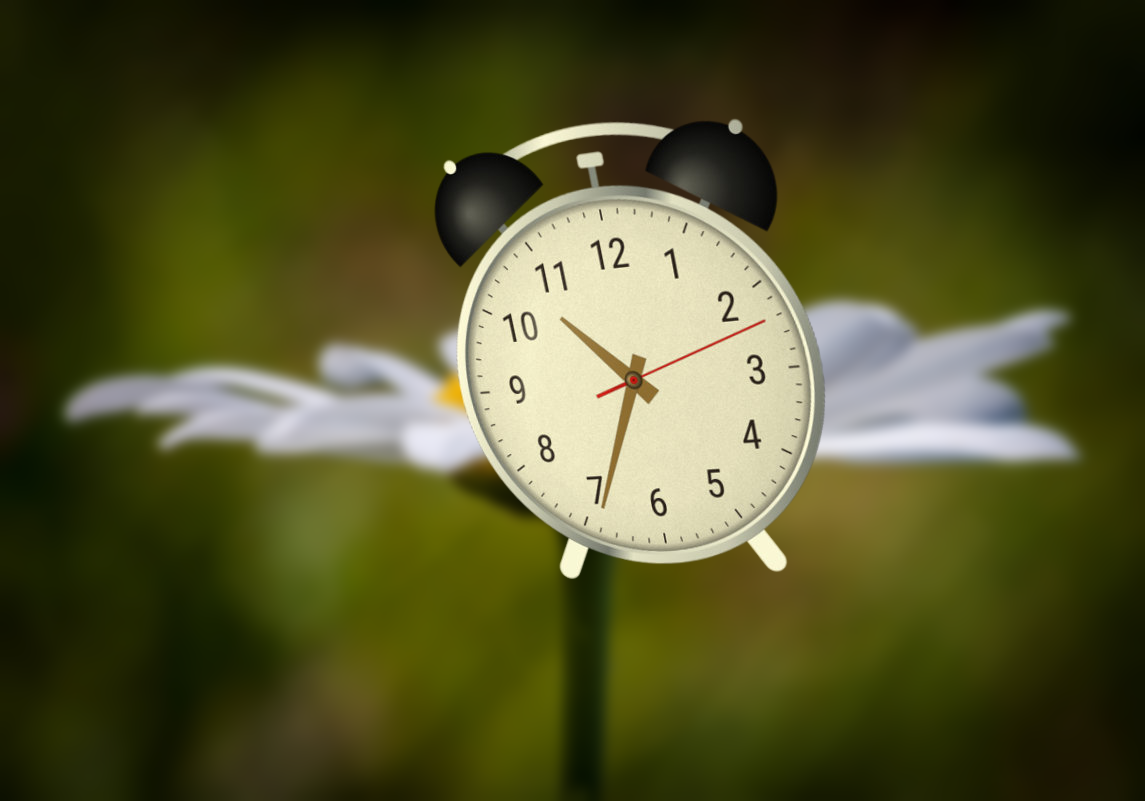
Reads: 10,34,12
